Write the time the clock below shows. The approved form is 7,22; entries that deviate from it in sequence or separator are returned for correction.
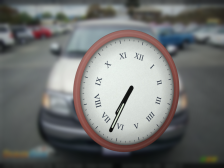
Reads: 6,32
